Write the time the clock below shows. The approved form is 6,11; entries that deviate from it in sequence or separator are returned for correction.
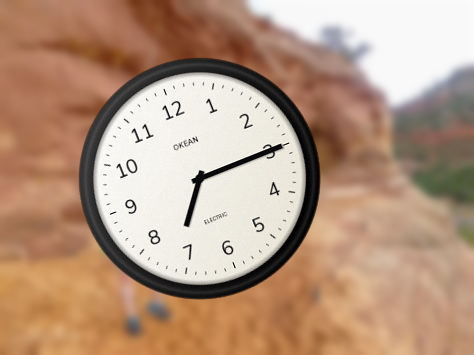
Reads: 7,15
